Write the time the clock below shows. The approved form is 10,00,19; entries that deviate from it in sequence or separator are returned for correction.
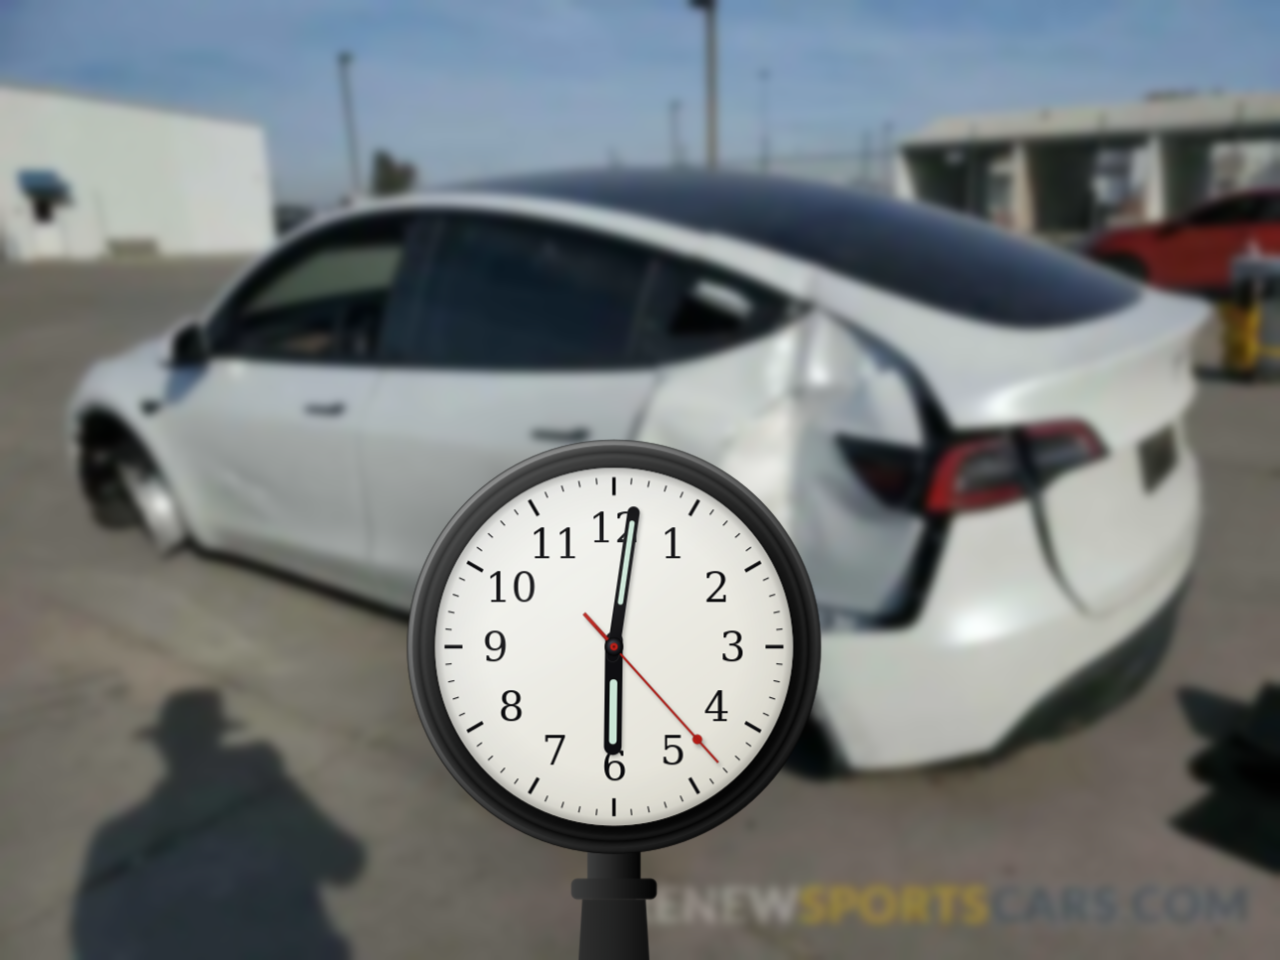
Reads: 6,01,23
